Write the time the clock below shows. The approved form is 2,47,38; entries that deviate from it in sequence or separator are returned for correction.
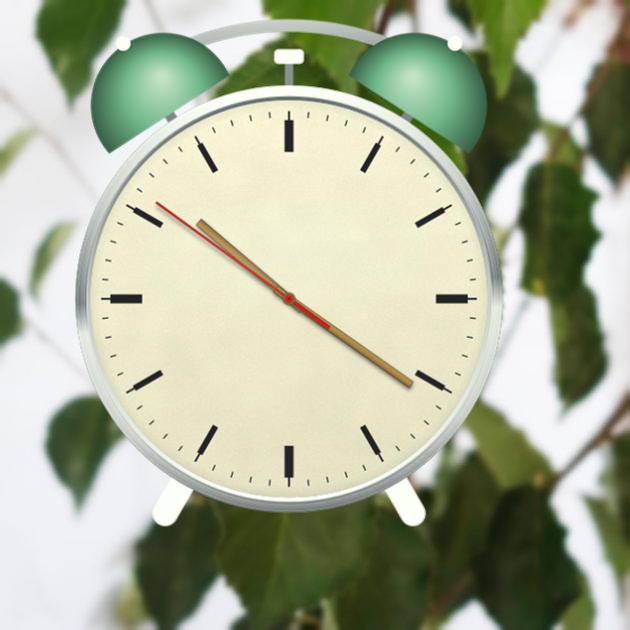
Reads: 10,20,51
